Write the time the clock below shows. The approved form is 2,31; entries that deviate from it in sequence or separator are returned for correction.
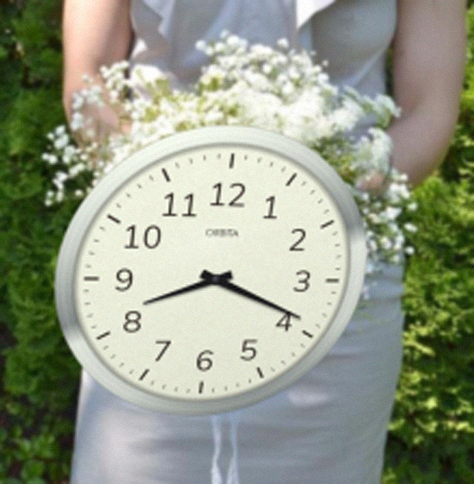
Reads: 8,19
